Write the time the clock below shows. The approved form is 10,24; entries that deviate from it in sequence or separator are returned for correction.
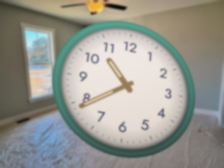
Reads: 10,39
